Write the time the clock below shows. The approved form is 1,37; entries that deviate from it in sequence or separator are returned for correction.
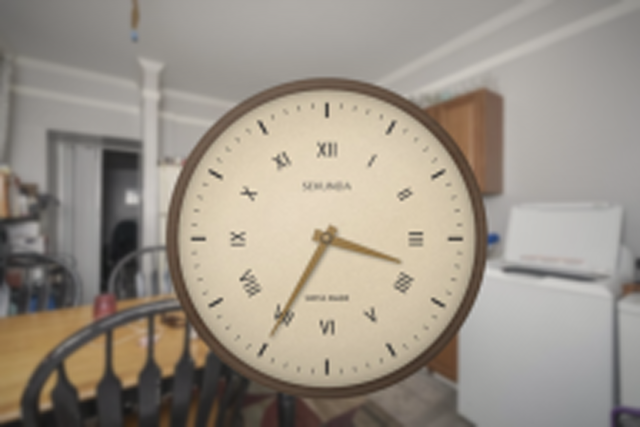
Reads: 3,35
